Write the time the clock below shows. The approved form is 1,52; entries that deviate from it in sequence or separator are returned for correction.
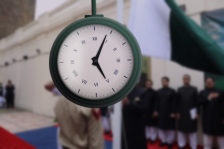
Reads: 5,04
